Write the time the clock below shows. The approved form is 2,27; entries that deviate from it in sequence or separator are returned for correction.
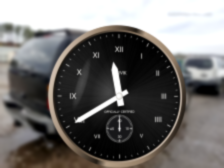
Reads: 11,40
